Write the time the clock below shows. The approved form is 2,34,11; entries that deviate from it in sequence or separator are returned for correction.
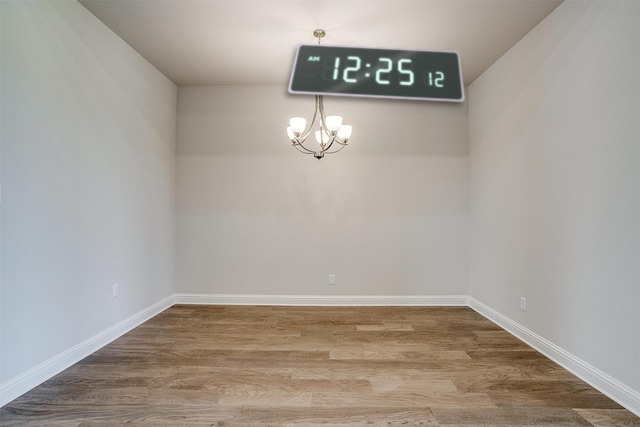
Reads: 12,25,12
